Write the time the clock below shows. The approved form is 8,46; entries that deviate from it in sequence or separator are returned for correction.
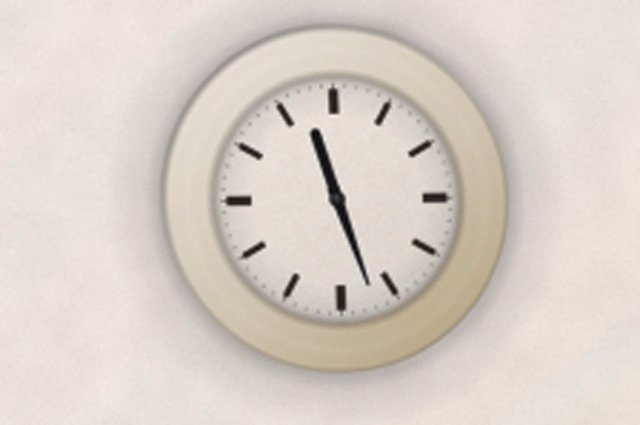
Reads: 11,27
